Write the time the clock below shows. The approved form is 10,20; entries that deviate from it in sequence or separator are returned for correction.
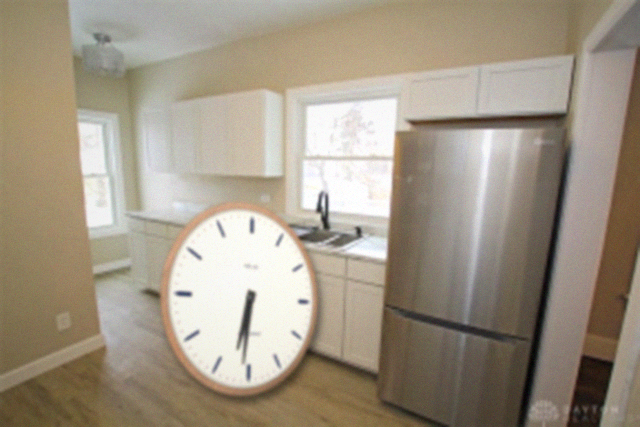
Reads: 6,31
